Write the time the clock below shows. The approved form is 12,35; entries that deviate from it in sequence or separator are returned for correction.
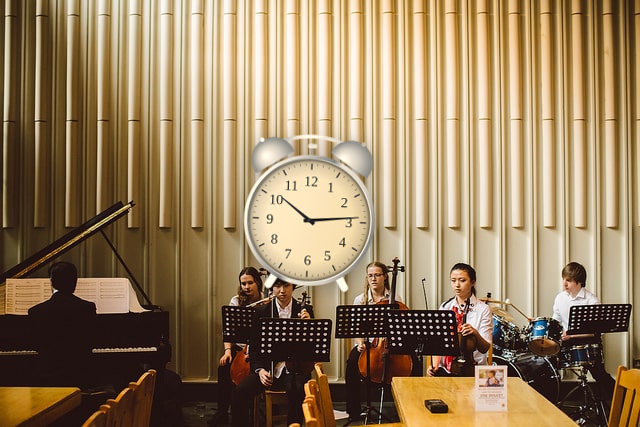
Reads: 10,14
